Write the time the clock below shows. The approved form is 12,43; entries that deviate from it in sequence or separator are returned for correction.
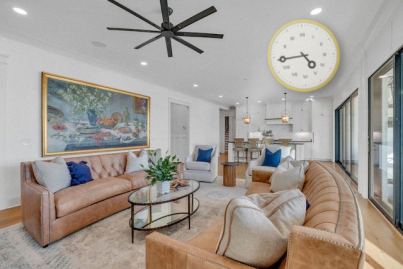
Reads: 4,44
